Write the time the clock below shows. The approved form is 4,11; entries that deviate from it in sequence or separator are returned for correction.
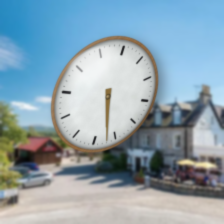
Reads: 5,27
